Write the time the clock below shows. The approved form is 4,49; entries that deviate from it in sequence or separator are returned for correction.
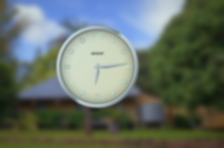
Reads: 6,14
